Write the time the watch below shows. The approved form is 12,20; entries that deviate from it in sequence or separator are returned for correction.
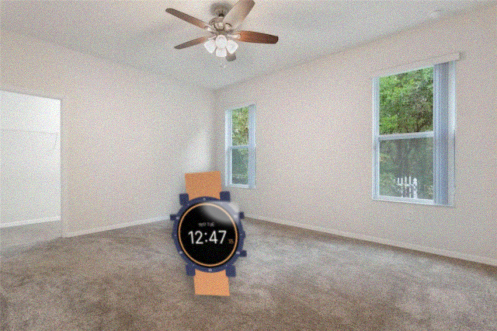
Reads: 12,47
